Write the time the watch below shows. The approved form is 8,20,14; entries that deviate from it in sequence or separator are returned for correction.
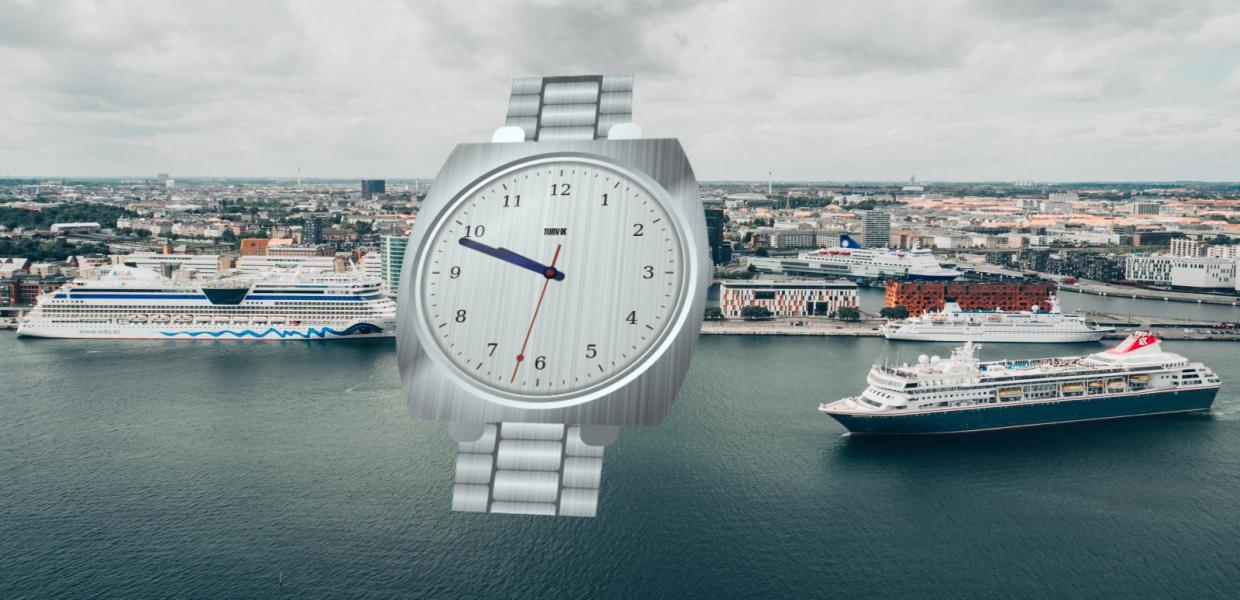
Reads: 9,48,32
